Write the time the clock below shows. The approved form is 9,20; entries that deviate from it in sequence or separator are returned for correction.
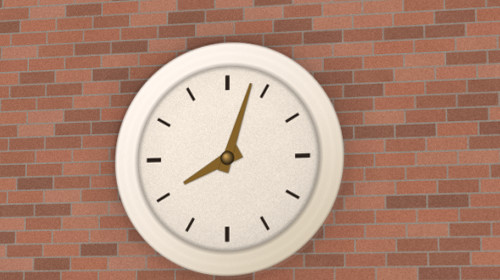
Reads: 8,03
